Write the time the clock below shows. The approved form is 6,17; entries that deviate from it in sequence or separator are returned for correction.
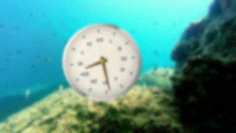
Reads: 8,29
